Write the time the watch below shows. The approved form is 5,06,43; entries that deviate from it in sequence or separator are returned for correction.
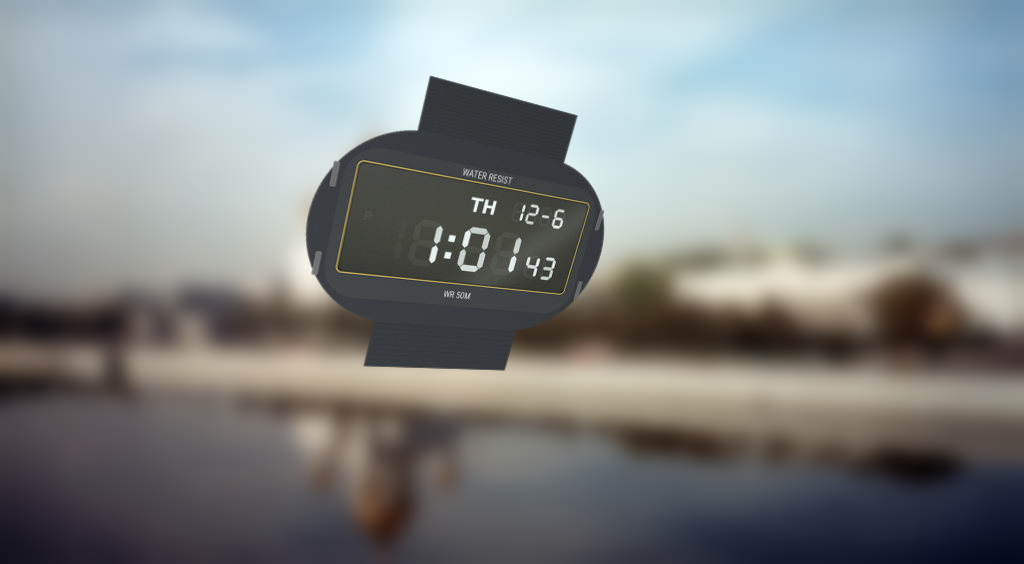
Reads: 1,01,43
